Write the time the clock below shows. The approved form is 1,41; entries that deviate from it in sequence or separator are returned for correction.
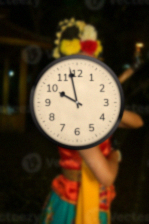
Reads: 9,58
